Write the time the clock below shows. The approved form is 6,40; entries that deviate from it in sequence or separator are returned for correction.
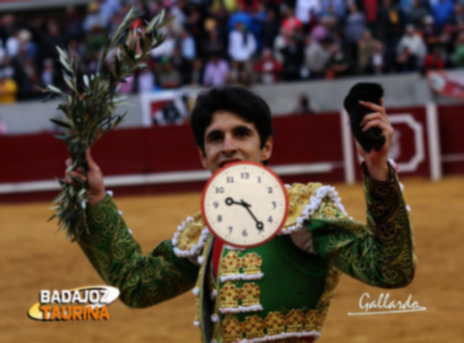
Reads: 9,24
